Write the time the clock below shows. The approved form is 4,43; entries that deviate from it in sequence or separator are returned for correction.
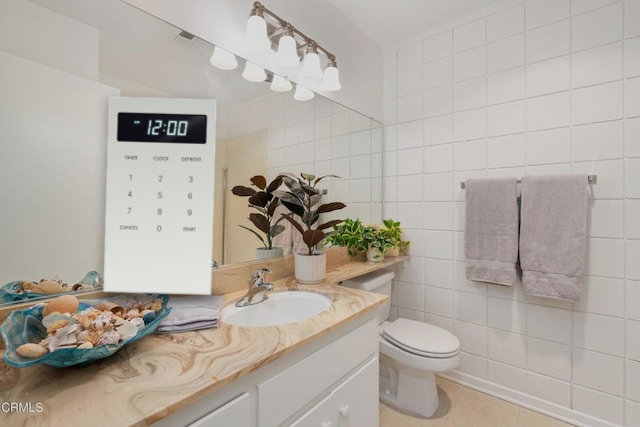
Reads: 12,00
